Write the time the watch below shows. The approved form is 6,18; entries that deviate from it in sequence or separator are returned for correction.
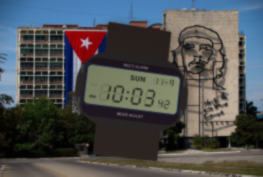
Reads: 10,03
